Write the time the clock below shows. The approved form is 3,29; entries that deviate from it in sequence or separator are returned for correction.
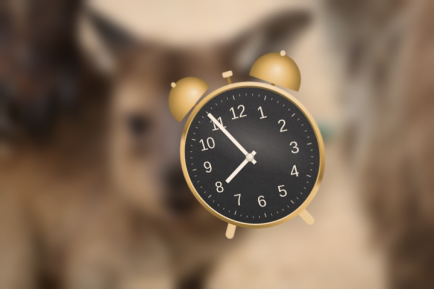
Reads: 7,55
